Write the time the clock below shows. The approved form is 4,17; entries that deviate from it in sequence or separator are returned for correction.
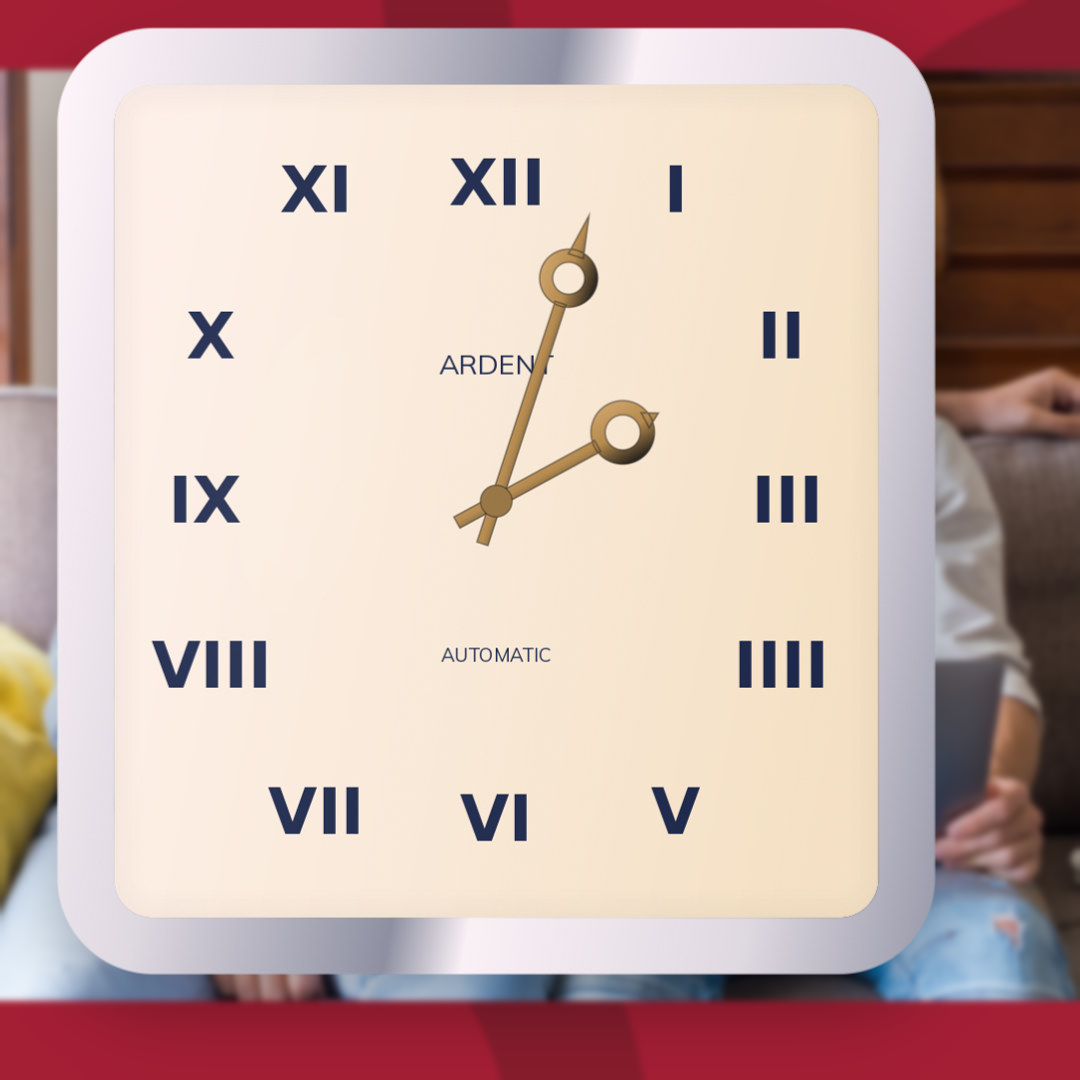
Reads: 2,03
